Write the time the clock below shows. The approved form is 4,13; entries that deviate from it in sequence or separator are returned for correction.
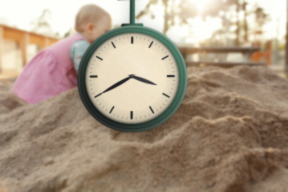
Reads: 3,40
